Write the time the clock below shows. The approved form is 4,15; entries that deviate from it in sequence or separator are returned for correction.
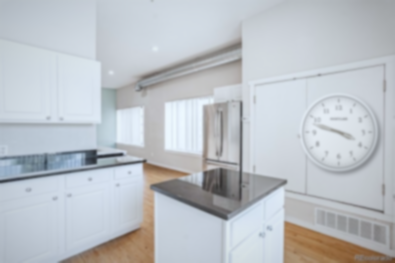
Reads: 3,48
